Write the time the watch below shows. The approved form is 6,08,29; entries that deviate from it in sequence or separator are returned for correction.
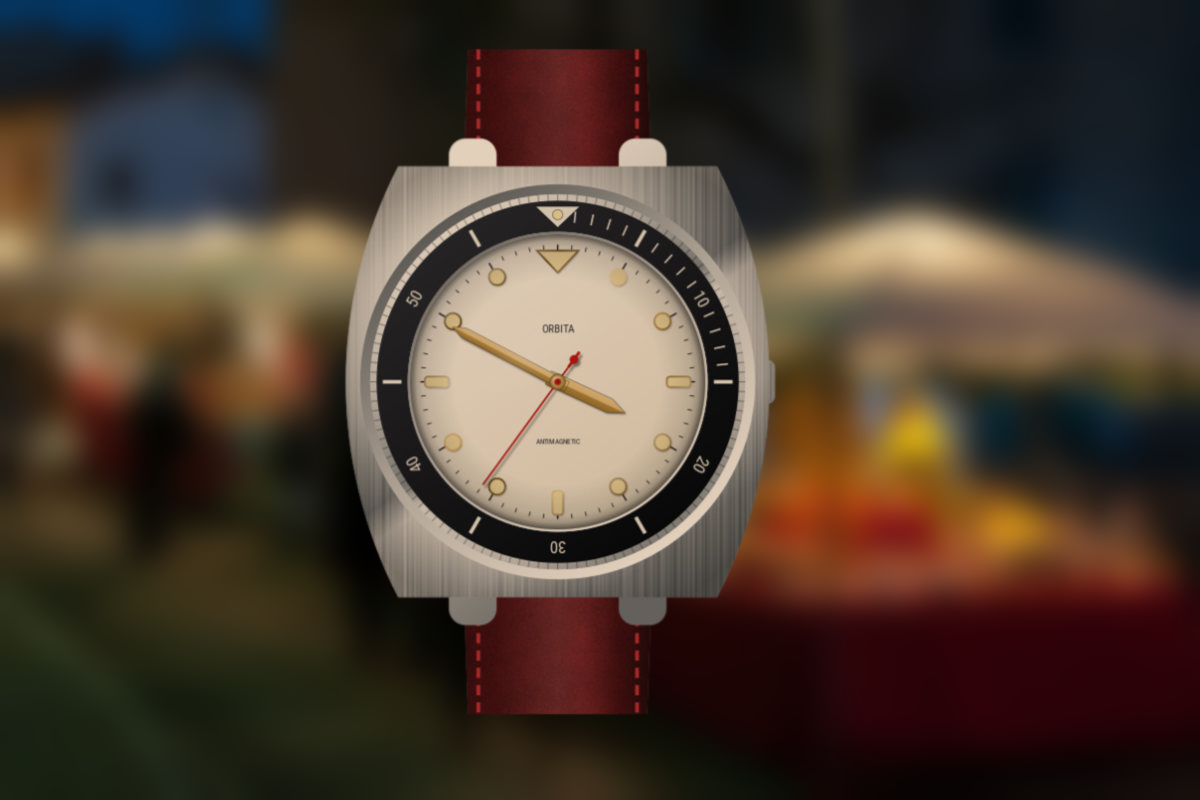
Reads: 3,49,36
